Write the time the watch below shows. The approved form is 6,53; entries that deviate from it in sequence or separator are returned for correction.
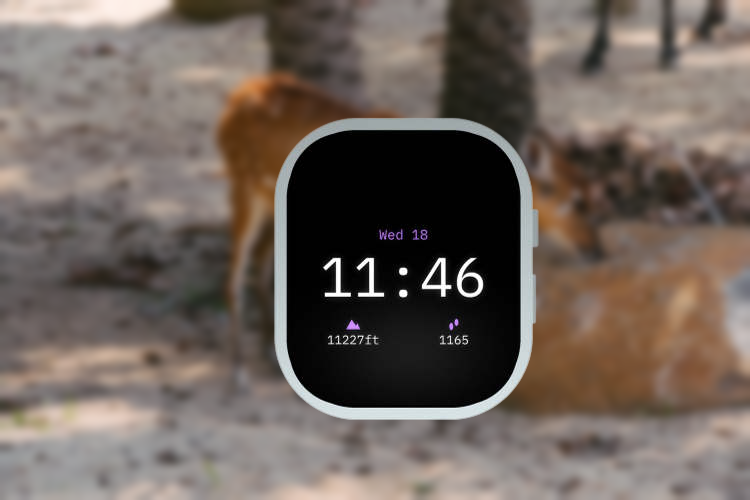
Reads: 11,46
